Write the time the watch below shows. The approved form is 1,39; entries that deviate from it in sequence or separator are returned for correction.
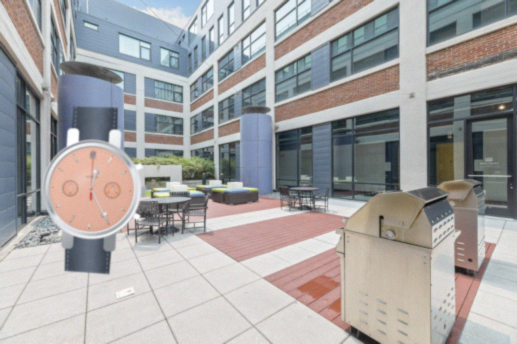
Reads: 12,25
